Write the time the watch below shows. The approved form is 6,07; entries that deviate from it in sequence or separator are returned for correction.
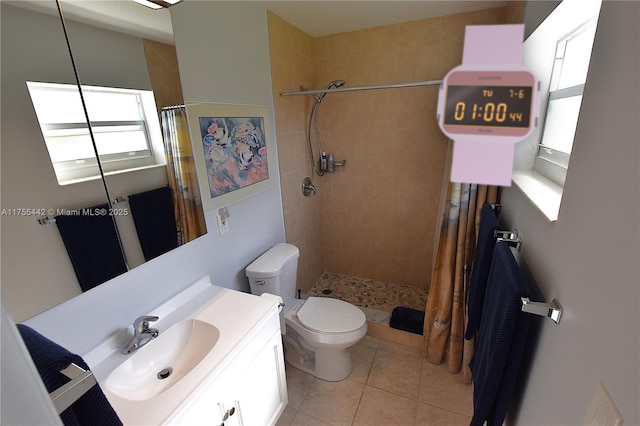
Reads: 1,00
